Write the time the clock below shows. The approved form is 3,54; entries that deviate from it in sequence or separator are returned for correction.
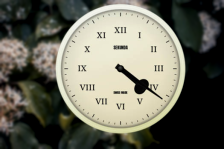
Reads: 4,21
